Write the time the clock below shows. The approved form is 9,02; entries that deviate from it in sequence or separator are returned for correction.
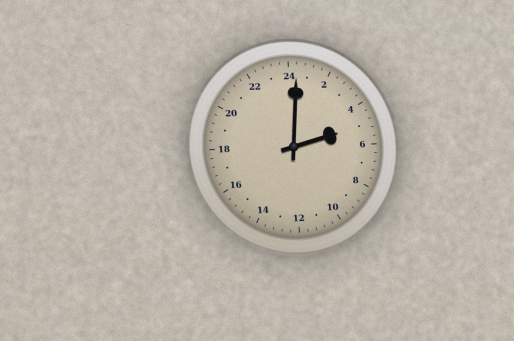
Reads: 5,01
